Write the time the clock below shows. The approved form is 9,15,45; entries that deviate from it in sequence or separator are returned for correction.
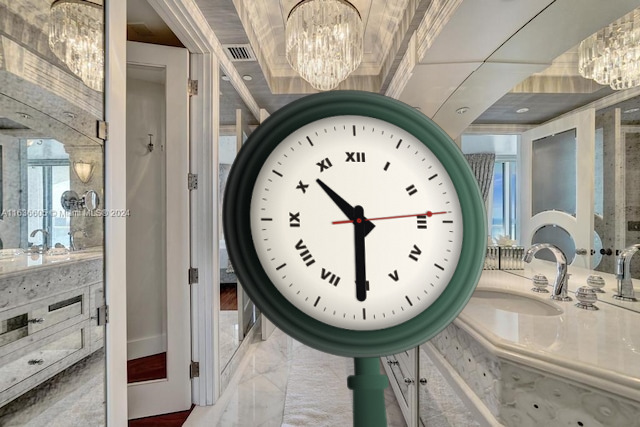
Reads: 10,30,14
